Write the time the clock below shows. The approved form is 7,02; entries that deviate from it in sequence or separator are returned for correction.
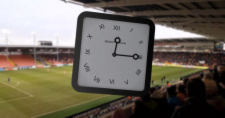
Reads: 12,15
